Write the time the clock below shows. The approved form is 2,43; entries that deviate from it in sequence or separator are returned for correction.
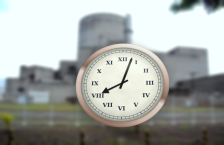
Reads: 8,03
